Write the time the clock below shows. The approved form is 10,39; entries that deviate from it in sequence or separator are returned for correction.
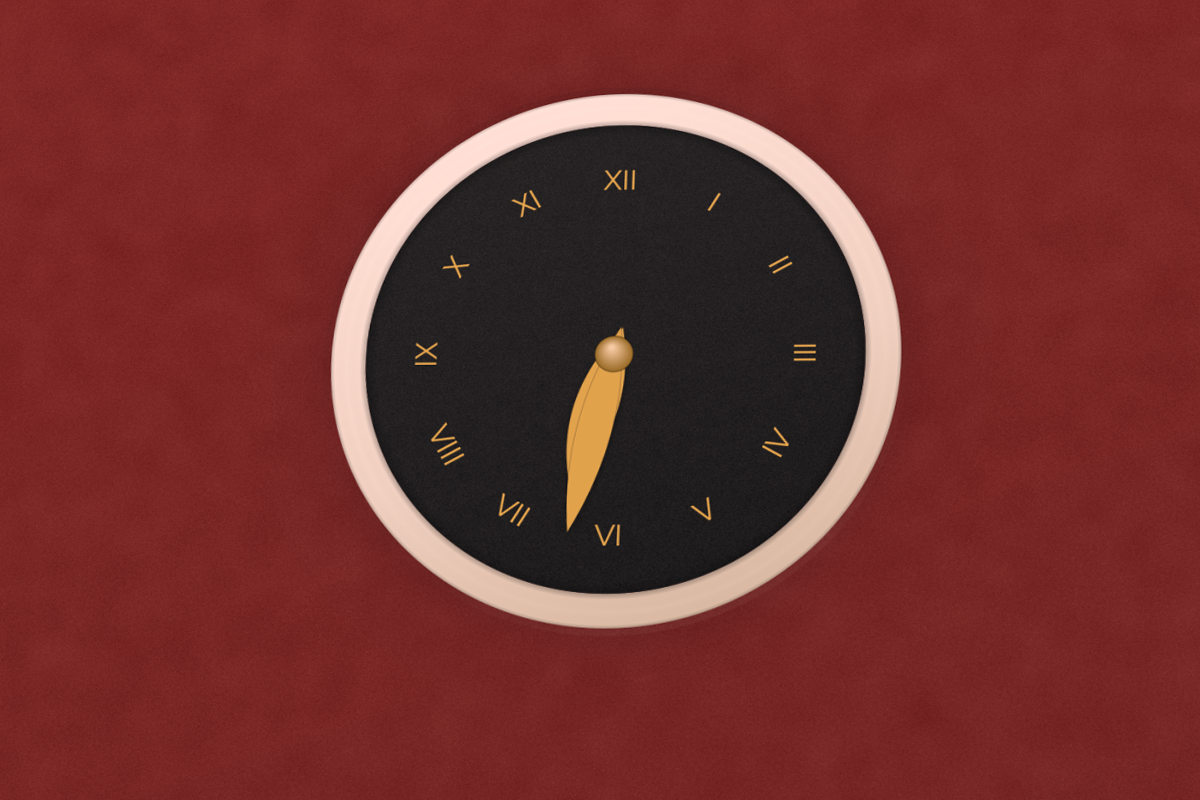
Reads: 6,32
